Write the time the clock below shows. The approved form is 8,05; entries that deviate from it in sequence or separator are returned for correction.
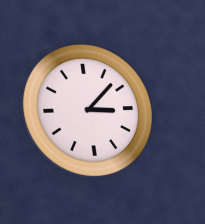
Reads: 3,08
